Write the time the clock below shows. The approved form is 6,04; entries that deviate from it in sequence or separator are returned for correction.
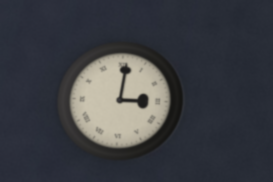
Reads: 3,01
